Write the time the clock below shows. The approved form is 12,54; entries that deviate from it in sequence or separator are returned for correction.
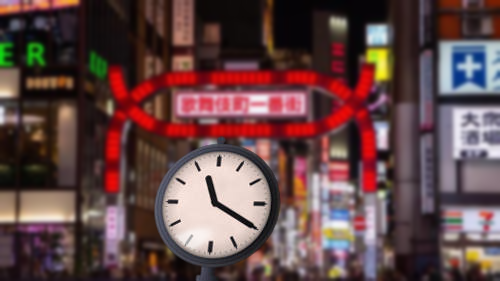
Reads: 11,20
